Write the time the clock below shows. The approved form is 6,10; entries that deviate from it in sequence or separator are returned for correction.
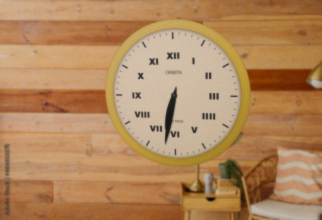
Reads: 6,32
